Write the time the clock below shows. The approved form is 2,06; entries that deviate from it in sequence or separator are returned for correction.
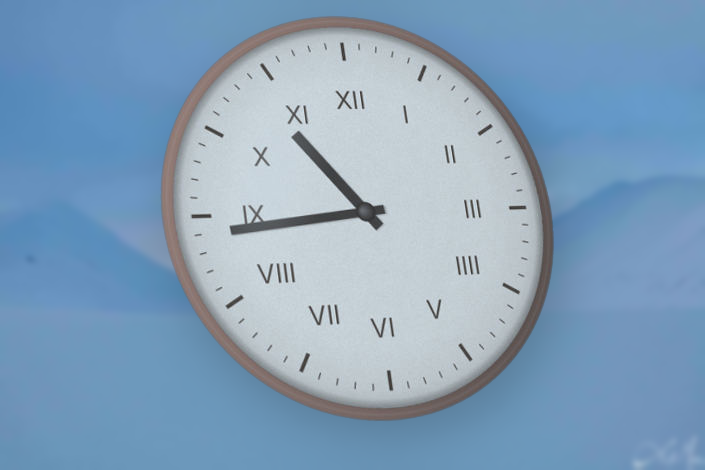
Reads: 10,44
